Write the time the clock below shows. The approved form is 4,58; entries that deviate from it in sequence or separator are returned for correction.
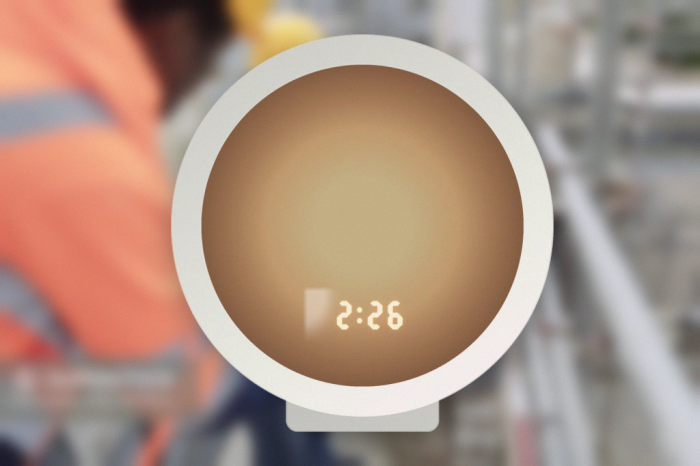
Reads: 2,26
